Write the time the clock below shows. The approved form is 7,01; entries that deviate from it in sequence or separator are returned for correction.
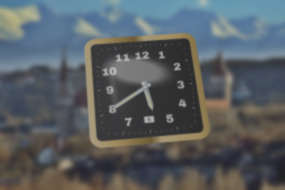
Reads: 5,40
